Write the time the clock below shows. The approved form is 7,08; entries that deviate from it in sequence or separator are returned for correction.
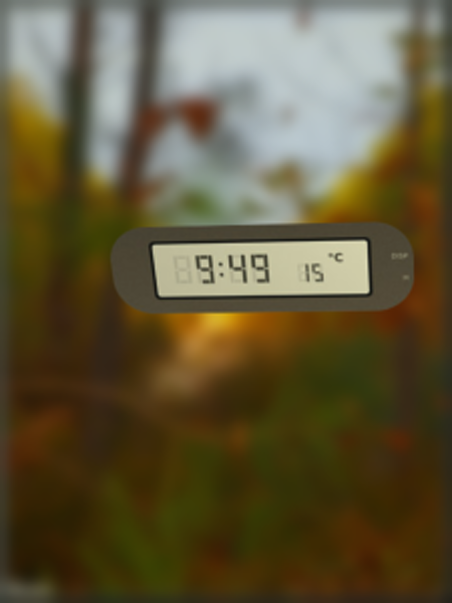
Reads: 9,49
